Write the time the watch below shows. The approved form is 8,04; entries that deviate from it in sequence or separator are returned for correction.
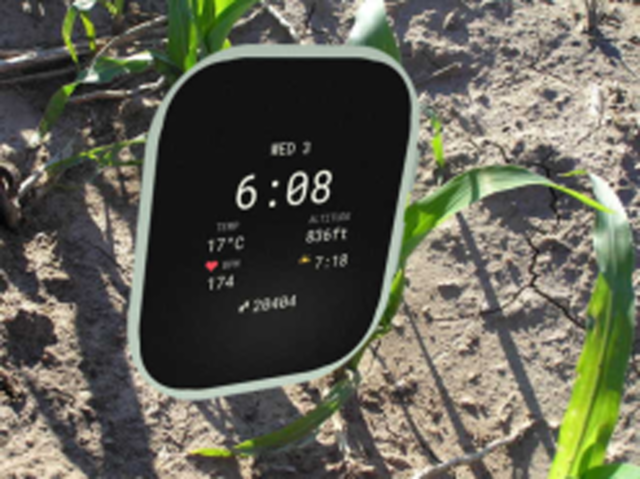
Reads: 6,08
